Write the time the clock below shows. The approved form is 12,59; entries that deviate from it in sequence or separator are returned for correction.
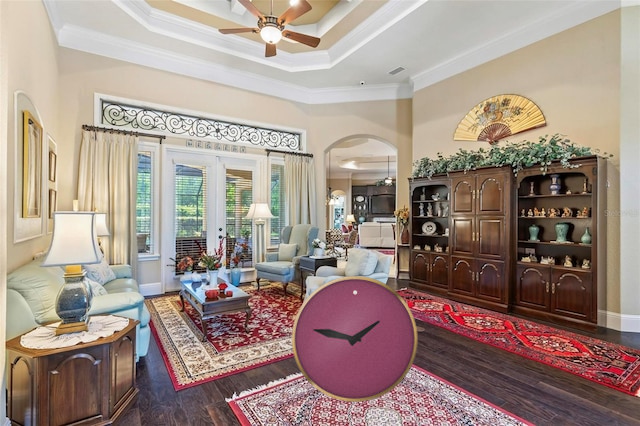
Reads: 1,47
